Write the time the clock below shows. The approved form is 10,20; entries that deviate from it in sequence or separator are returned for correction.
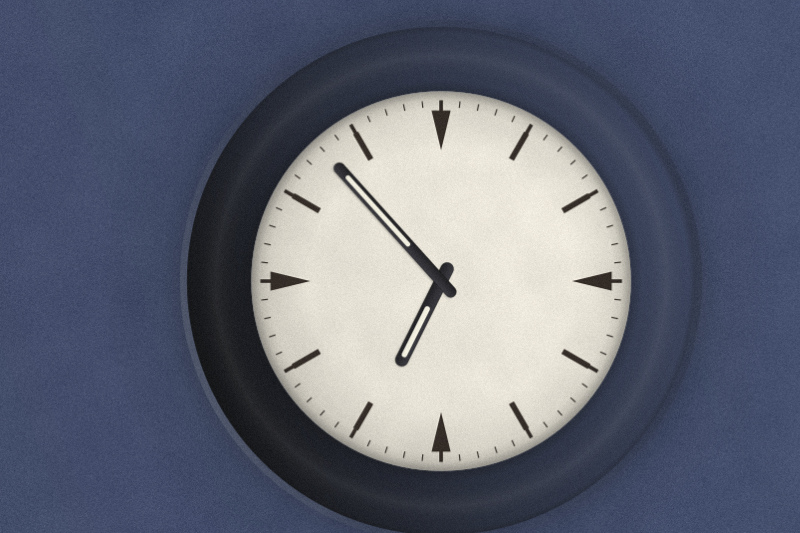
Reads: 6,53
